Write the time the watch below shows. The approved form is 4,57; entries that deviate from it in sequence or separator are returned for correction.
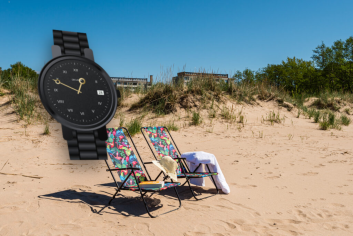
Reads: 12,49
